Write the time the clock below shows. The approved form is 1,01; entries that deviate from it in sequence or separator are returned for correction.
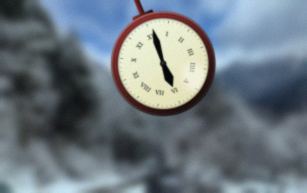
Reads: 6,01
